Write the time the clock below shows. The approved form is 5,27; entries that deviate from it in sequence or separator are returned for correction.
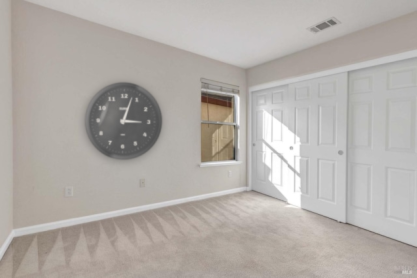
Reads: 3,03
